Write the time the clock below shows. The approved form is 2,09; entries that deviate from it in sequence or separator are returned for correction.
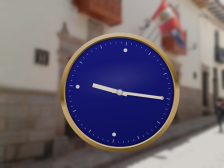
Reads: 9,15
